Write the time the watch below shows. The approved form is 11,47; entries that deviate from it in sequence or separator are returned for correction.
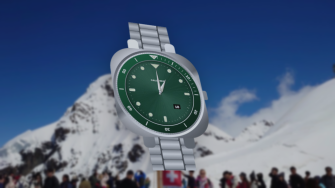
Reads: 1,00
